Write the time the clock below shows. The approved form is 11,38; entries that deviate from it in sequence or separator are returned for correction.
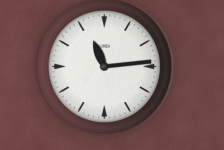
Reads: 11,14
